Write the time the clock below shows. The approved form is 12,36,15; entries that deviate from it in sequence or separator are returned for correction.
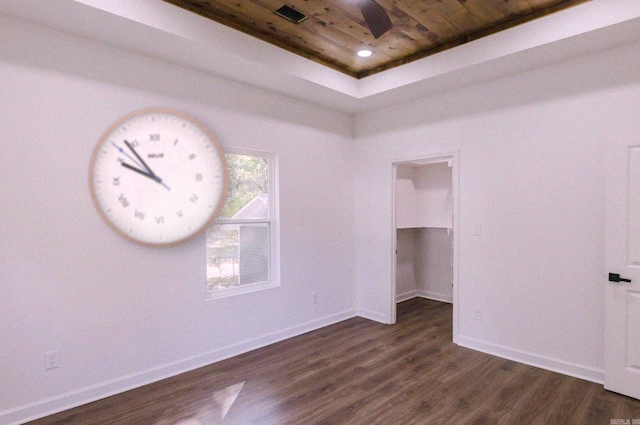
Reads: 9,53,52
